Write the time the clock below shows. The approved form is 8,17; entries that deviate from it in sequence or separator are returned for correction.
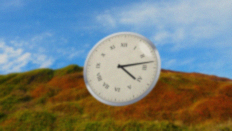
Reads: 4,13
